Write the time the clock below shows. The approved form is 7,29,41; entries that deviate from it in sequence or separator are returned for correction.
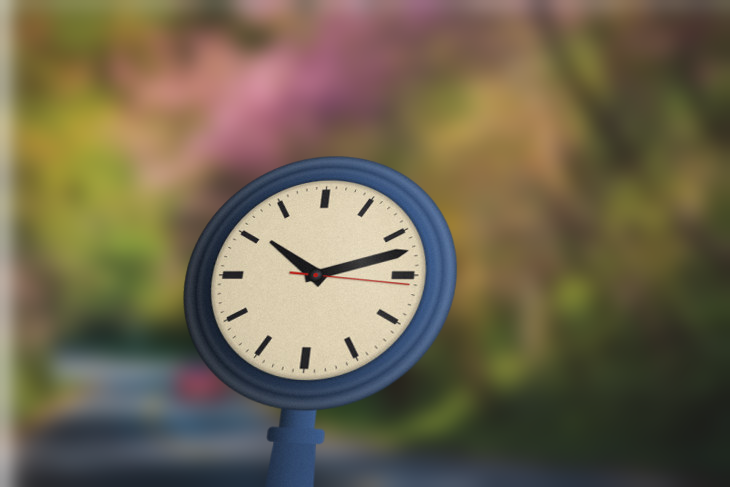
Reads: 10,12,16
